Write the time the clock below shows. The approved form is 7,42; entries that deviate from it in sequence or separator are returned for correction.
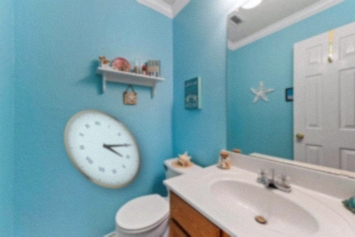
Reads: 4,15
